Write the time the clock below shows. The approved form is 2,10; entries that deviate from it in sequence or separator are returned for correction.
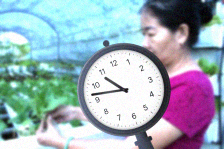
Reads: 10,47
